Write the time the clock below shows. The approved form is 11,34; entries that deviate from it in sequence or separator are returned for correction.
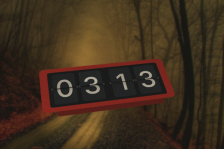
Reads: 3,13
